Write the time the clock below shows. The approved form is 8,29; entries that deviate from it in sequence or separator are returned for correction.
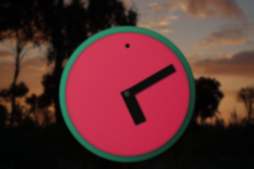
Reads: 5,10
